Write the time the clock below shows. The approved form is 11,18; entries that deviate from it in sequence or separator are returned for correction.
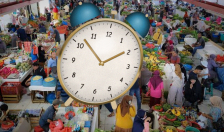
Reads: 1,52
